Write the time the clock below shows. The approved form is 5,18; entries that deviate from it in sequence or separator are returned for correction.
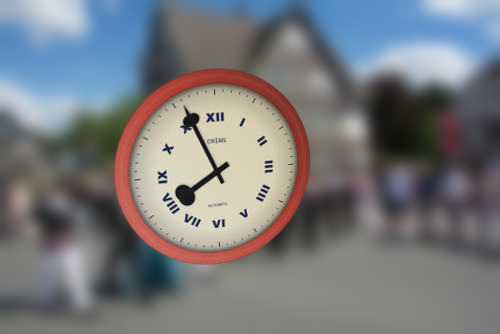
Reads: 7,56
